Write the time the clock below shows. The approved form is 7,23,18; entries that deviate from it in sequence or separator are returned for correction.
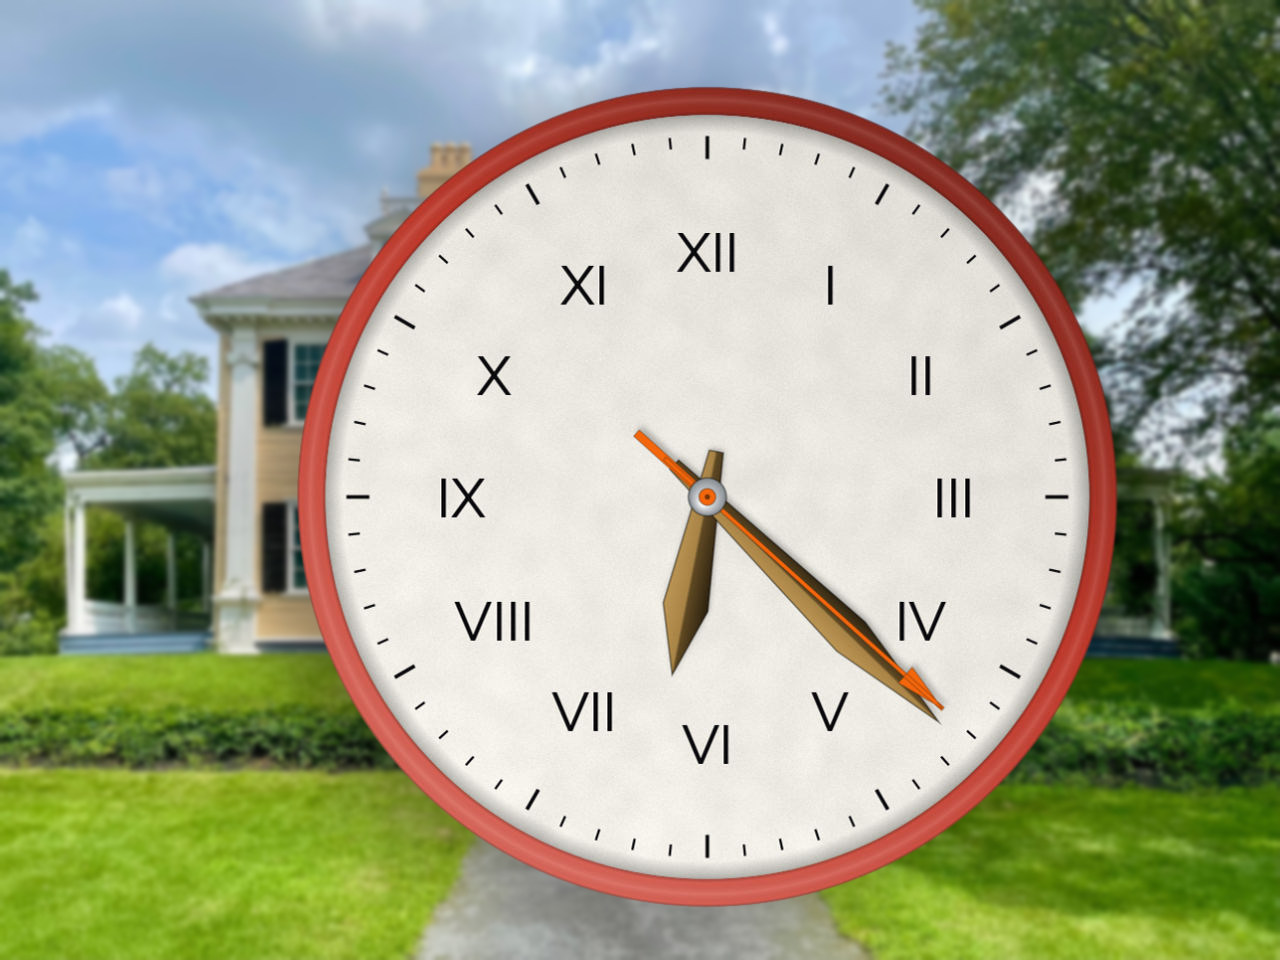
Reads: 6,22,22
